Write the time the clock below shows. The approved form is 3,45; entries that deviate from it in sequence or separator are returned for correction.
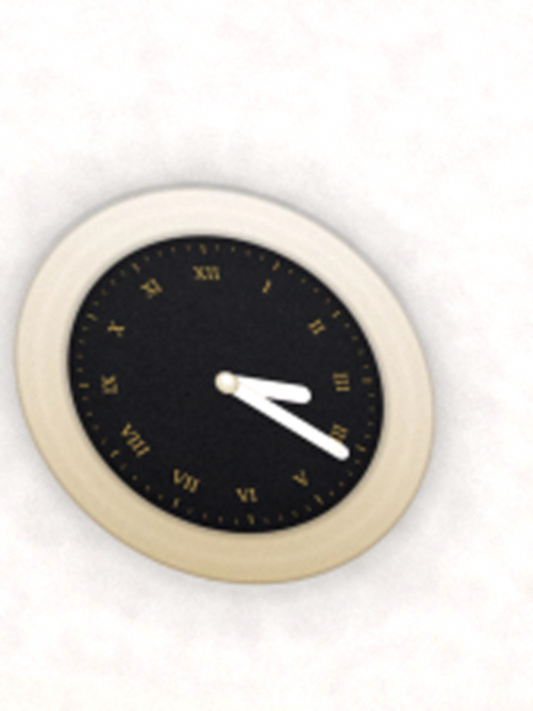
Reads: 3,21
